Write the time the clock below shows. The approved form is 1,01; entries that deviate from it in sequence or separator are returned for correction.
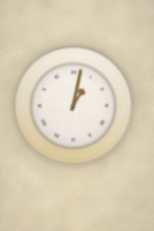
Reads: 1,02
